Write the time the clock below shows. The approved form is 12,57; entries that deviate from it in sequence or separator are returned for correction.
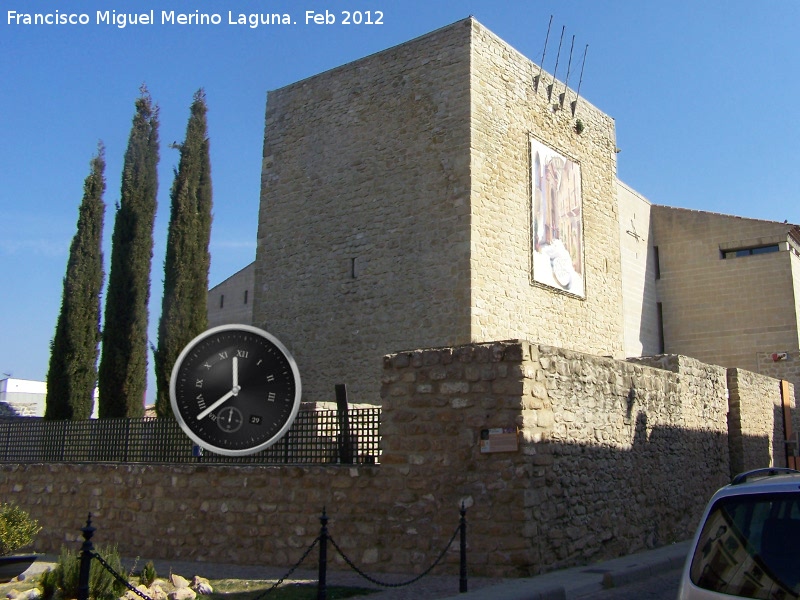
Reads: 11,37
